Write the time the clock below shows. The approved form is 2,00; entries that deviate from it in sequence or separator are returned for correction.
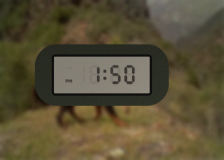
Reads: 1,50
